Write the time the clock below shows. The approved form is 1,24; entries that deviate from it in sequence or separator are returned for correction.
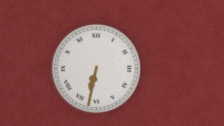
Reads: 6,32
